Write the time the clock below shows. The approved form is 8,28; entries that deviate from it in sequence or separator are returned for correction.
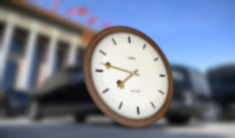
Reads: 7,47
